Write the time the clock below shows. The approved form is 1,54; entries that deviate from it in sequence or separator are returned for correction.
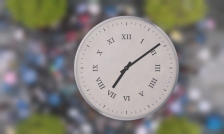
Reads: 7,09
